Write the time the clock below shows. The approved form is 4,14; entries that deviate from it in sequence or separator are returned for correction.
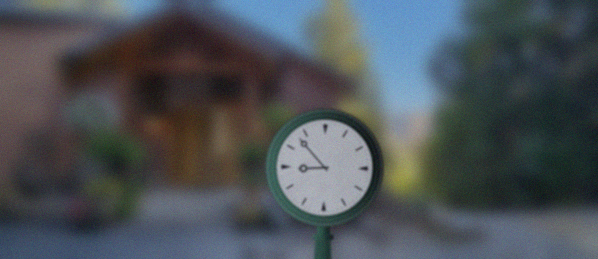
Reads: 8,53
